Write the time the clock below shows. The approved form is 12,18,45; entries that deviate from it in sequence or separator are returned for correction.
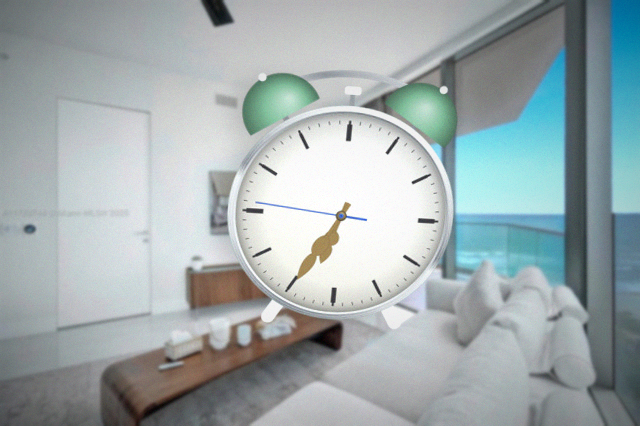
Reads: 6,34,46
